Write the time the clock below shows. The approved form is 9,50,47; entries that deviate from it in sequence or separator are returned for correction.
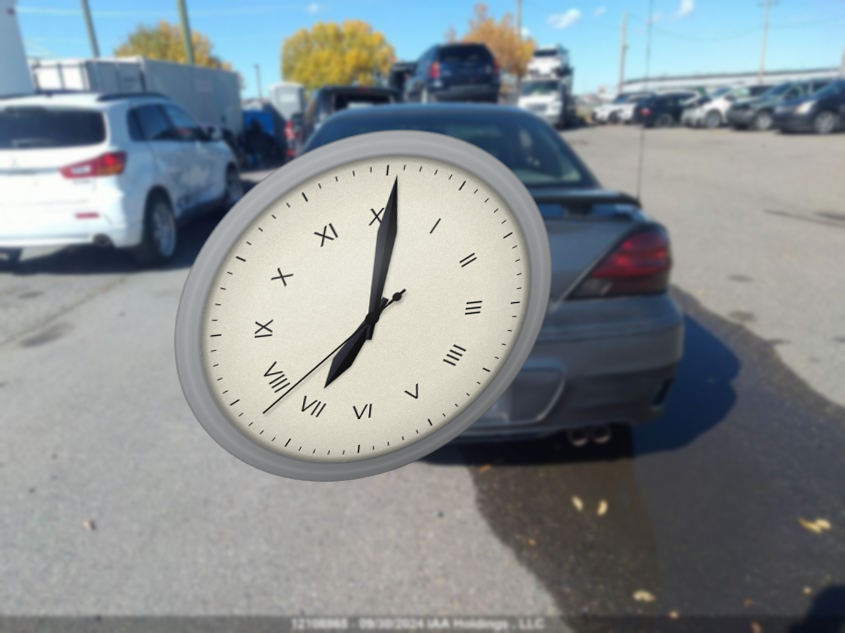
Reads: 7,00,38
